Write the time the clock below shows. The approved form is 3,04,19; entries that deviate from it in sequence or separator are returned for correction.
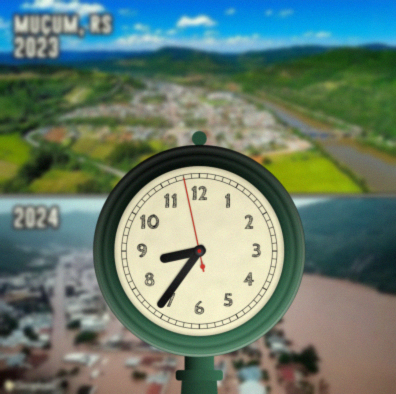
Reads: 8,35,58
